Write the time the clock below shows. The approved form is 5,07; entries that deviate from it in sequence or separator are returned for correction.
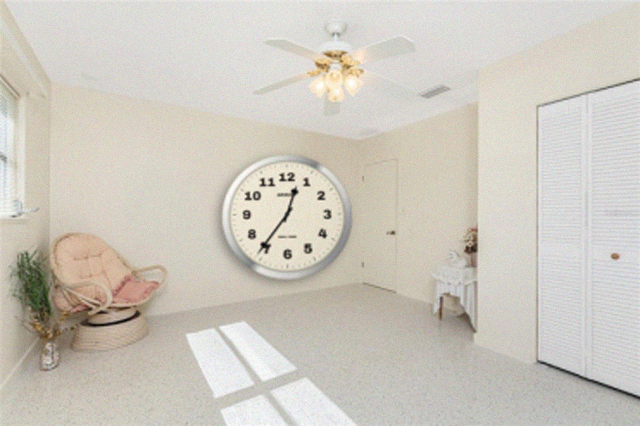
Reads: 12,36
